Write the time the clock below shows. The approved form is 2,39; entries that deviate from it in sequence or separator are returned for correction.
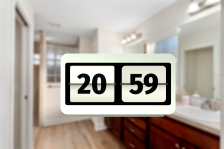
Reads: 20,59
